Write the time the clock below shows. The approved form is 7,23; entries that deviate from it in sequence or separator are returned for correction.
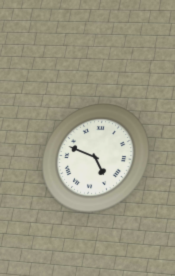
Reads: 4,48
